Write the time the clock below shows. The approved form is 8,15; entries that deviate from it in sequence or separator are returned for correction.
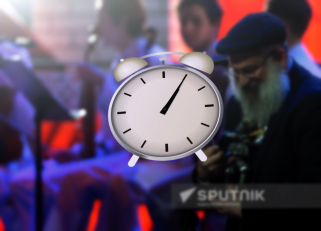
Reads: 1,05
